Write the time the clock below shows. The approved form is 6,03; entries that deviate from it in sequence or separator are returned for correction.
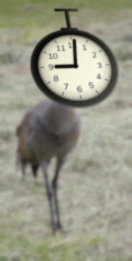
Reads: 9,01
